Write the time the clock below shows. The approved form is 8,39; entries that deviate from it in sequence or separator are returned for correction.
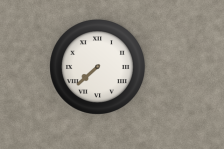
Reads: 7,38
